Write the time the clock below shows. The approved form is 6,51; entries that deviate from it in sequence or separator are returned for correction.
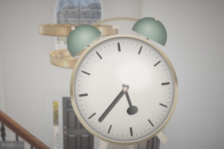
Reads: 5,38
